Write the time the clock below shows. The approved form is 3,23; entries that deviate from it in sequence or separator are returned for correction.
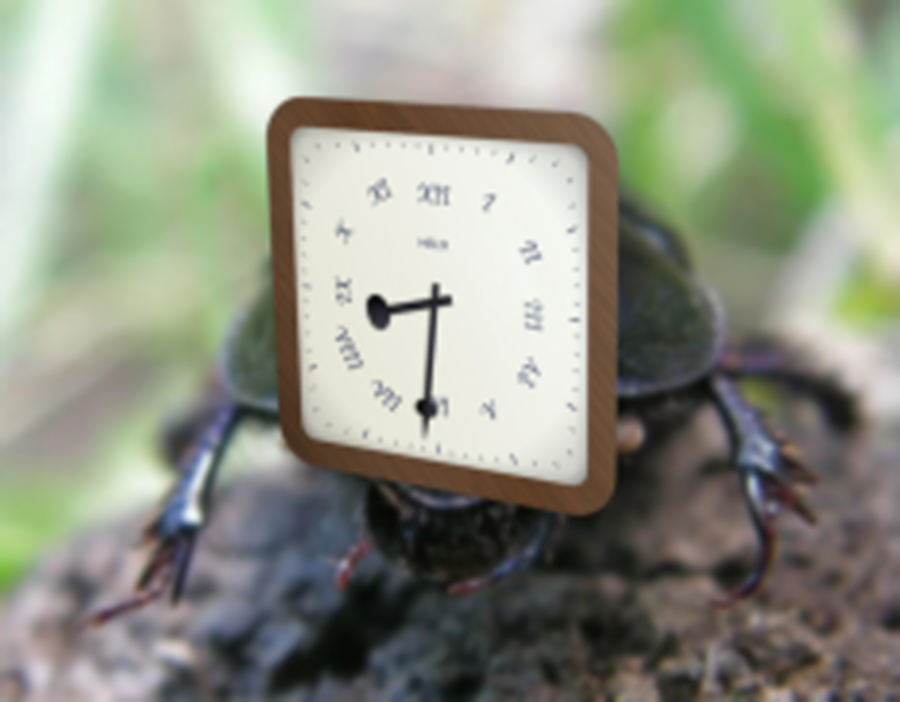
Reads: 8,31
